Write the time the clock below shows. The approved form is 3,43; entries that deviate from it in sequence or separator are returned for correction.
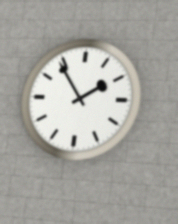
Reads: 1,54
